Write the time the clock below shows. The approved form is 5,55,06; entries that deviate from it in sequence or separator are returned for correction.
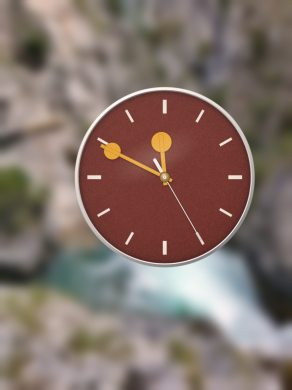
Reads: 11,49,25
